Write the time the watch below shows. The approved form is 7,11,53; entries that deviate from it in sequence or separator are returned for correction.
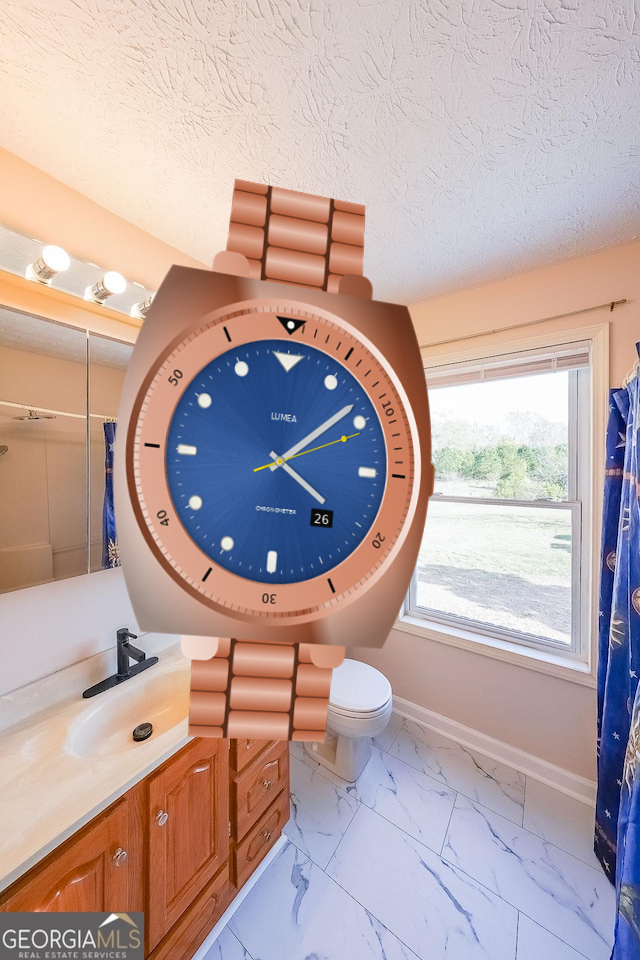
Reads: 4,08,11
